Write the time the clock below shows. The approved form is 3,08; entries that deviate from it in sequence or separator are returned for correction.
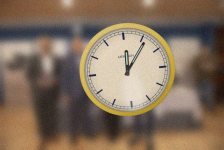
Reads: 12,06
